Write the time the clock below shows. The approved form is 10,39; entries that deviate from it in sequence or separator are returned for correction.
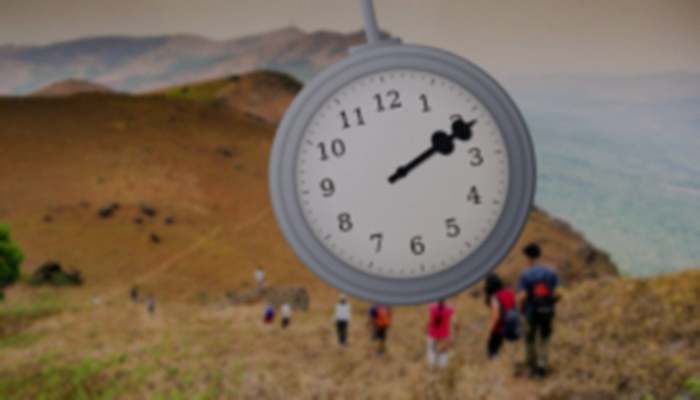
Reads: 2,11
